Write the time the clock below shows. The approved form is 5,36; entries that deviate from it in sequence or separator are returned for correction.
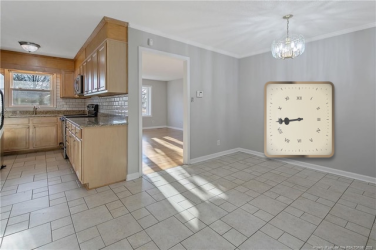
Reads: 8,44
